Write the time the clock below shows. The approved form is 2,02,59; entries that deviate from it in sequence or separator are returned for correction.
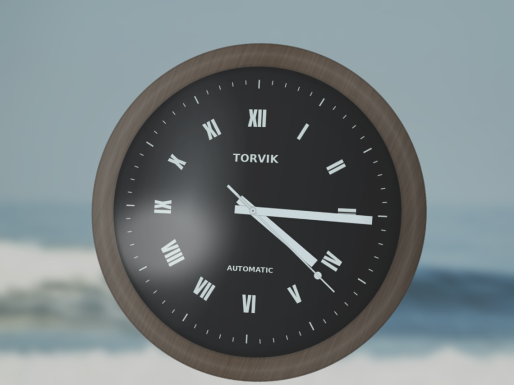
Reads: 4,15,22
